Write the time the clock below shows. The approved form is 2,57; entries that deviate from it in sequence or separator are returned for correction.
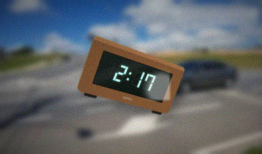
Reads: 2,17
